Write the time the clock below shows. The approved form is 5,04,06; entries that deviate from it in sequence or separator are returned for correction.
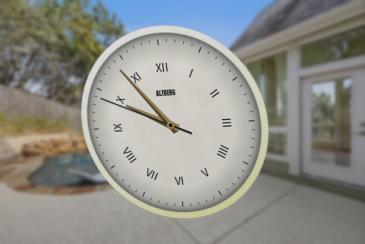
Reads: 9,53,49
